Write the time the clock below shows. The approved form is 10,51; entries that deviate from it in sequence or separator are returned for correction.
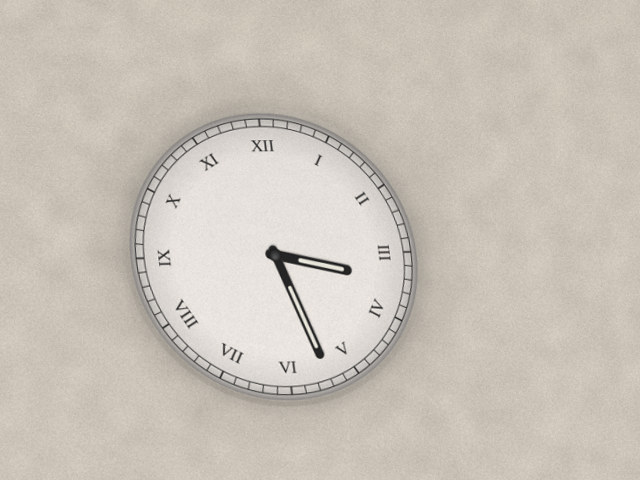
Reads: 3,27
